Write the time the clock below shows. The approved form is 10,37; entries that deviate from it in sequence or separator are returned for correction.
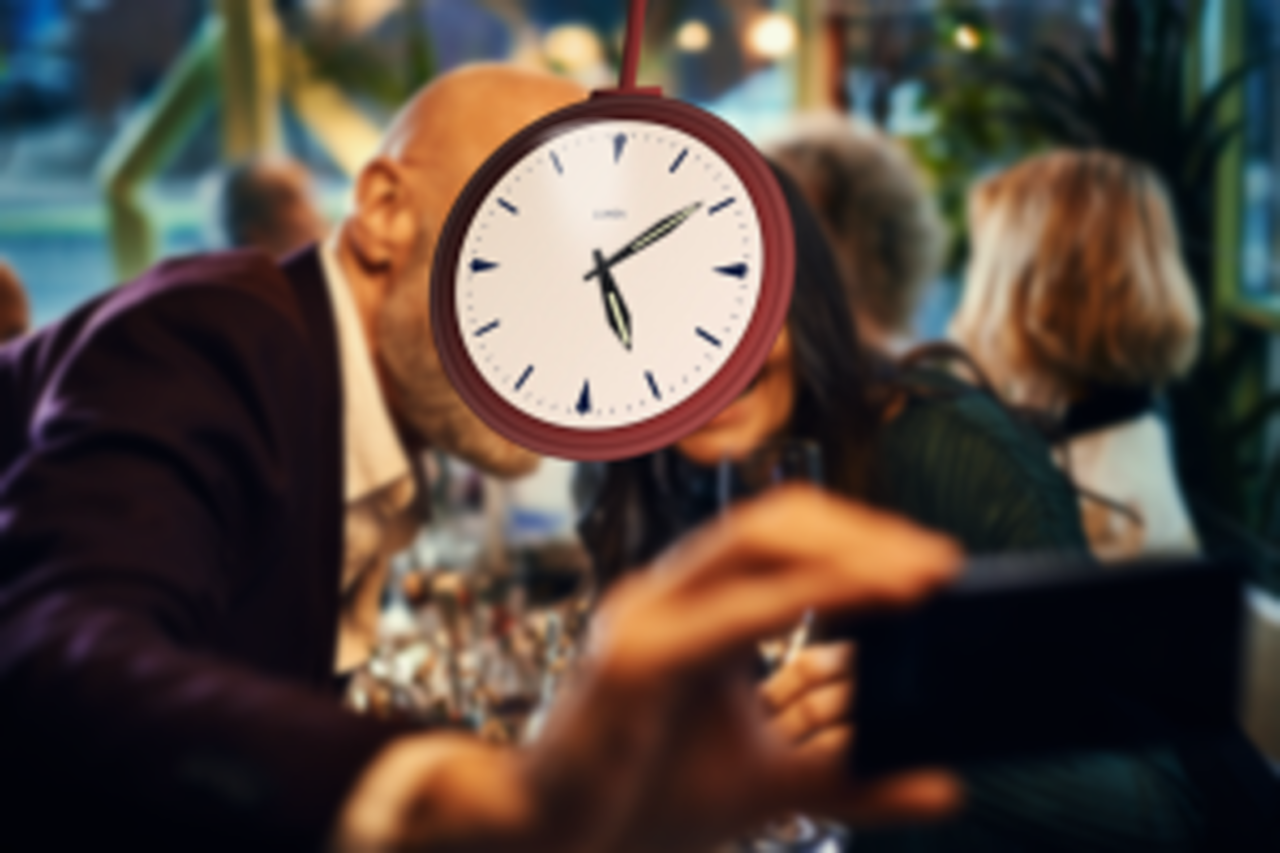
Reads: 5,09
